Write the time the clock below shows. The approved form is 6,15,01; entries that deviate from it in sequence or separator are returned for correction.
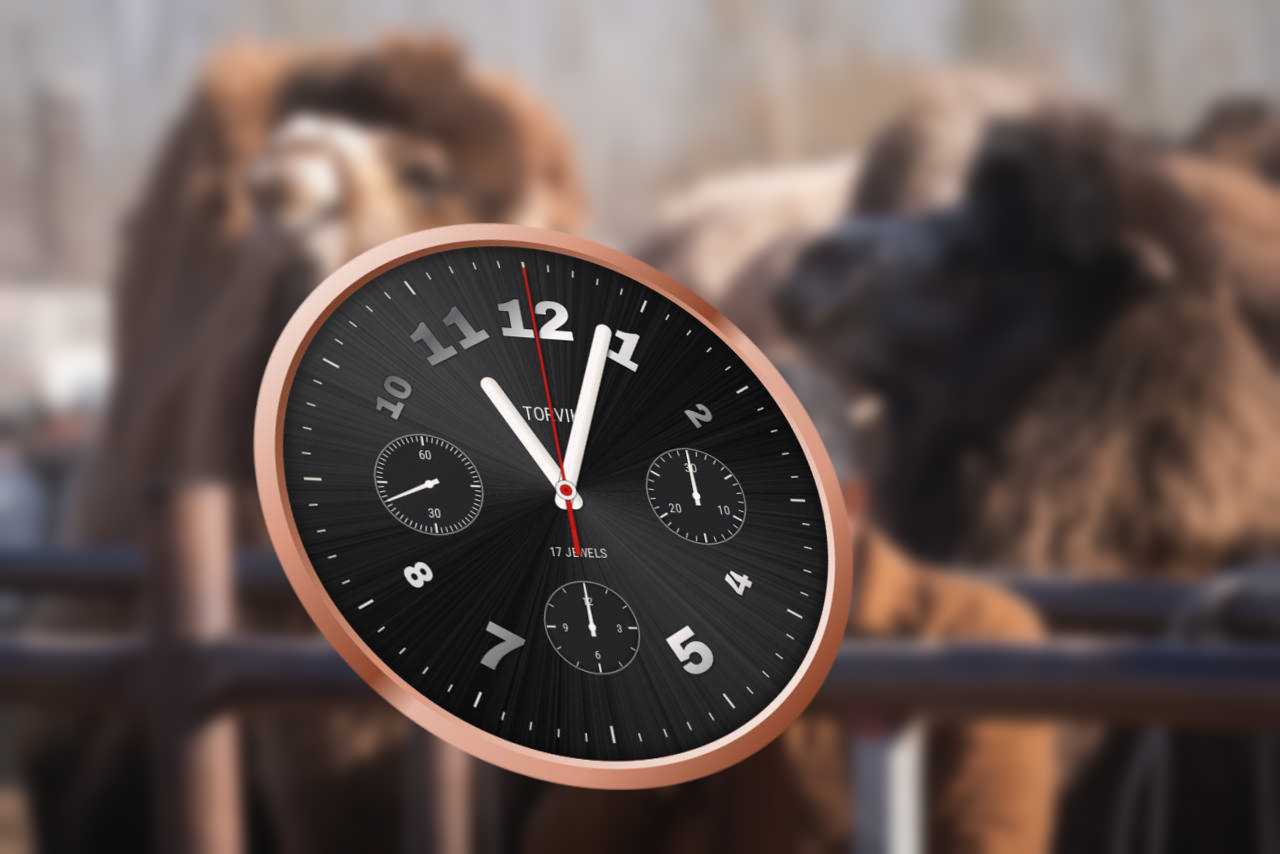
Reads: 11,03,41
